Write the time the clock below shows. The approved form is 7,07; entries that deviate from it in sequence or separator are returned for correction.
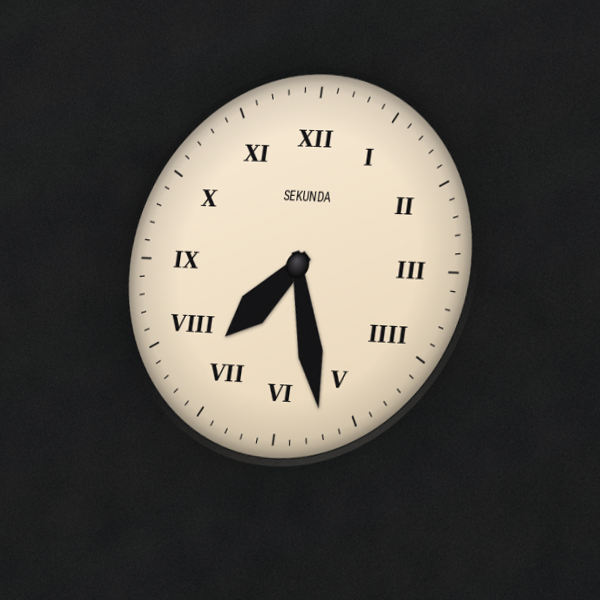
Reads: 7,27
